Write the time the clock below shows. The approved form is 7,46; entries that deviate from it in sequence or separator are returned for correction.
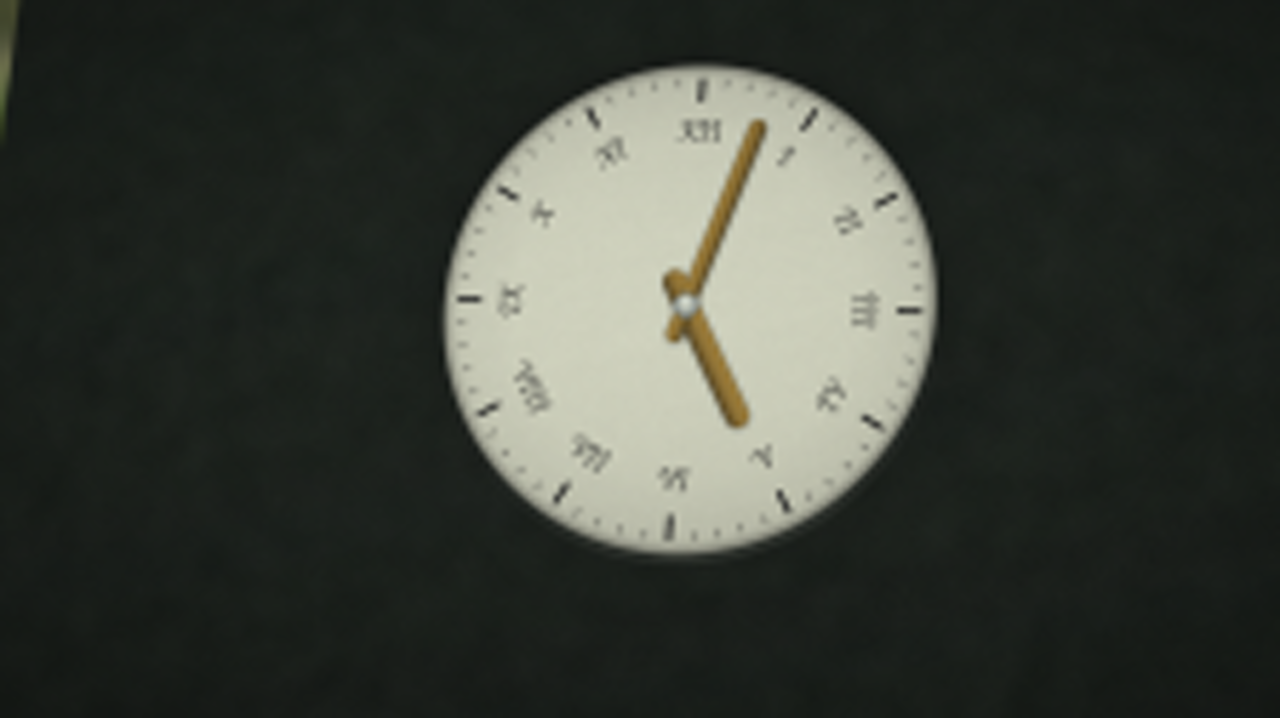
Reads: 5,03
